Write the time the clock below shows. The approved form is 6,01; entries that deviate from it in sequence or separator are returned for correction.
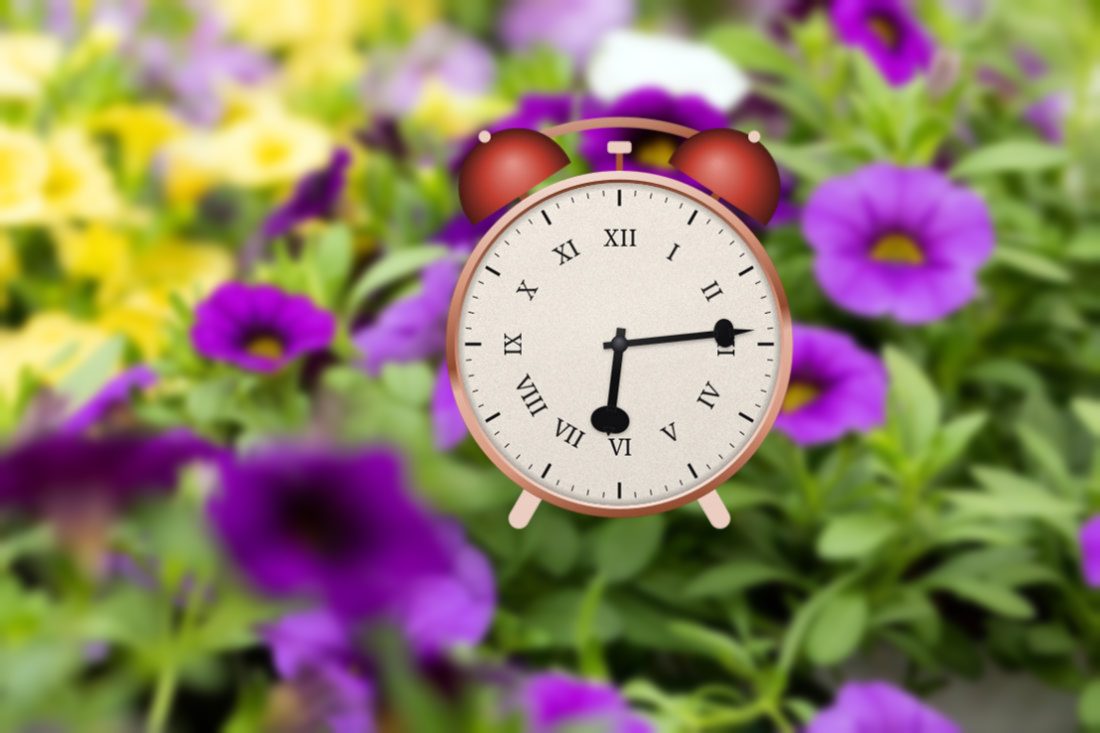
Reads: 6,14
